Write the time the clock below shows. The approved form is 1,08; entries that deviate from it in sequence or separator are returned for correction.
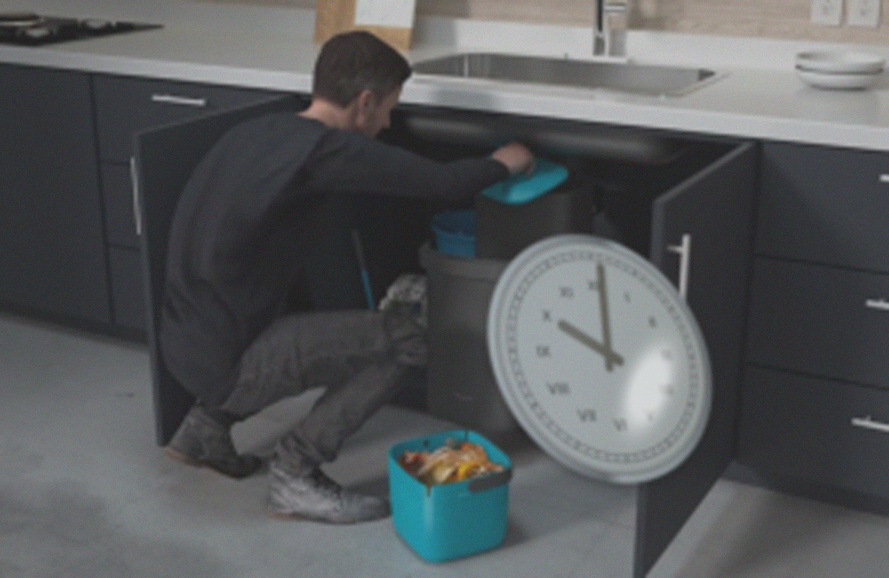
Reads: 10,01
